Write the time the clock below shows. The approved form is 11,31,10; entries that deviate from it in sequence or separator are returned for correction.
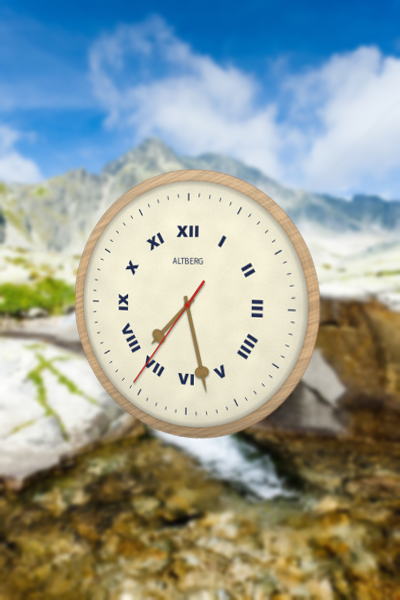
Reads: 7,27,36
